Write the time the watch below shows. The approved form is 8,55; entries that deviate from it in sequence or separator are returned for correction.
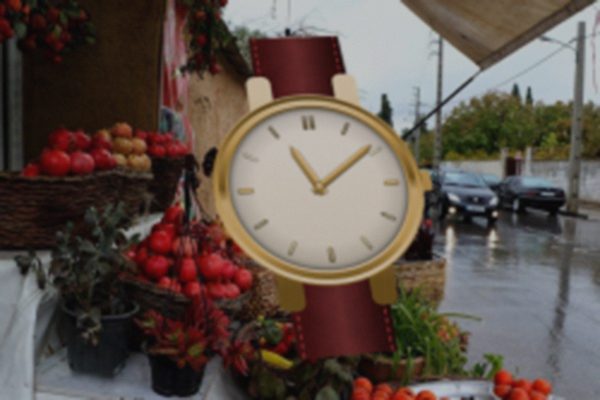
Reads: 11,09
